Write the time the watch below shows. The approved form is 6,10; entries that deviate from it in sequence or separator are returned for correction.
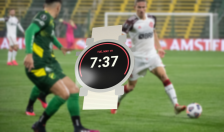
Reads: 7,37
